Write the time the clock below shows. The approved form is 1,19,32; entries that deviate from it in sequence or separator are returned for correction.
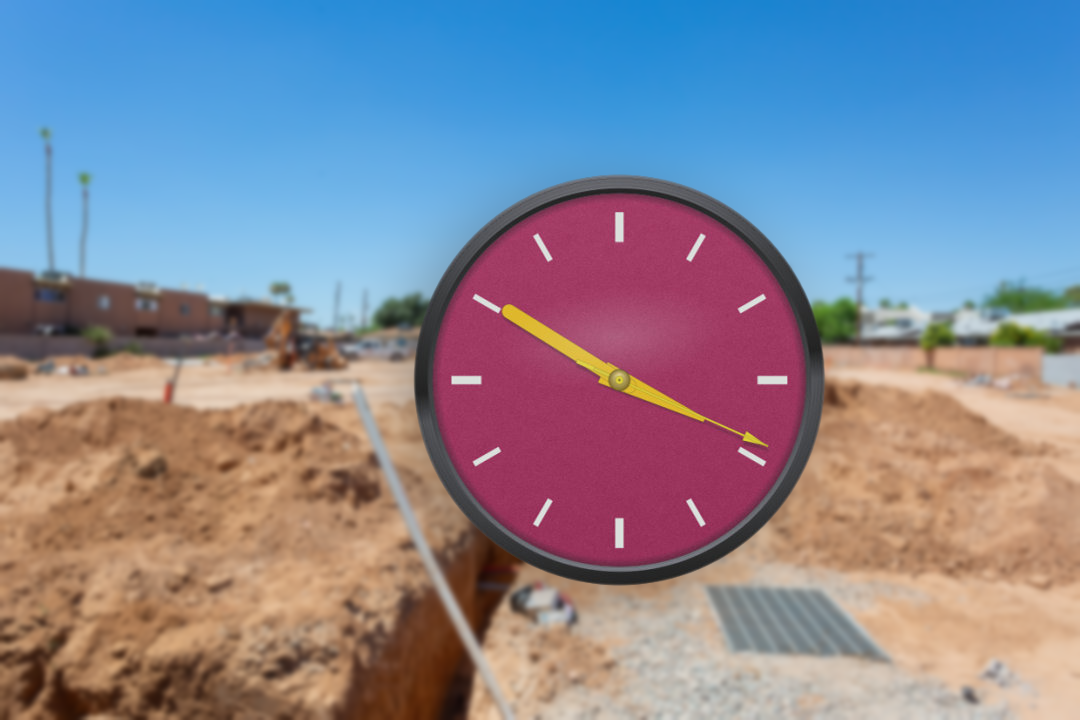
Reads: 3,50,19
